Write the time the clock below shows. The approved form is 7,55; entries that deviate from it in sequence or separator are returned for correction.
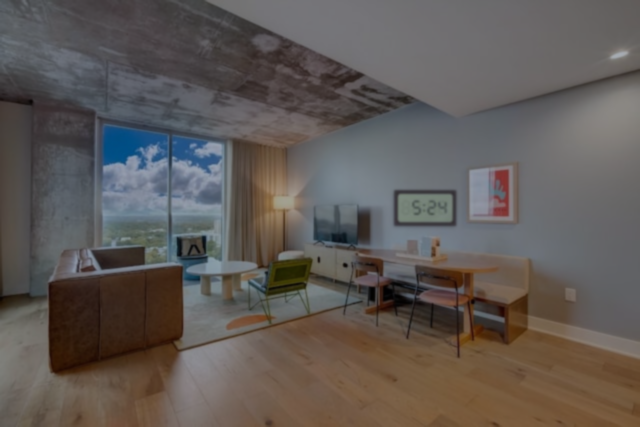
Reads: 5,24
